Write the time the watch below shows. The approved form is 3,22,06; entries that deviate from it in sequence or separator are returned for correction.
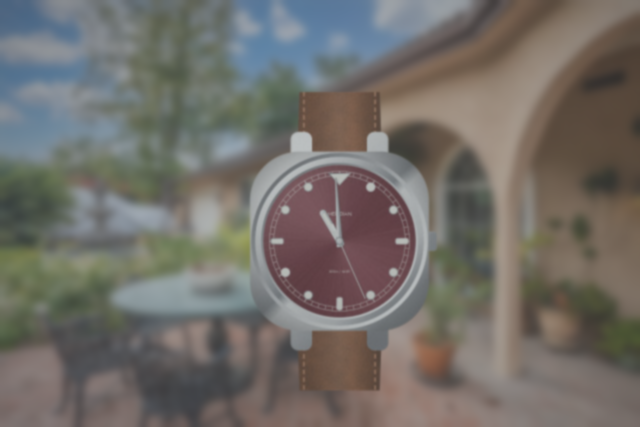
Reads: 10,59,26
